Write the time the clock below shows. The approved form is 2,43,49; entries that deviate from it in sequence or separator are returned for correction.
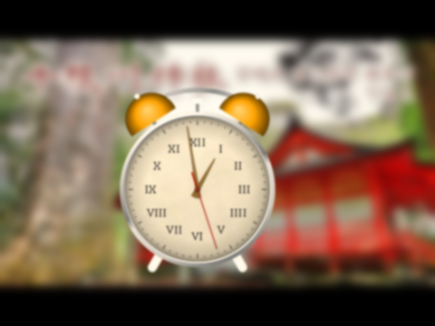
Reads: 12,58,27
